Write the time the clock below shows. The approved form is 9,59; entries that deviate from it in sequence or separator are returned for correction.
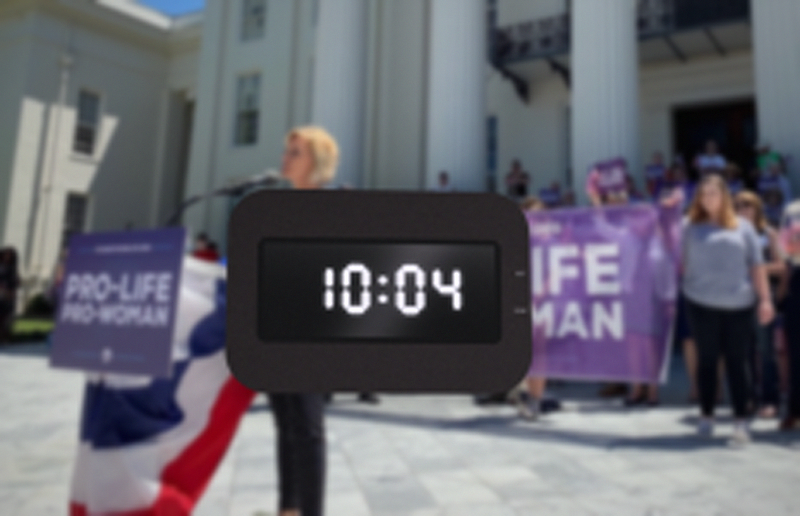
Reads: 10,04
